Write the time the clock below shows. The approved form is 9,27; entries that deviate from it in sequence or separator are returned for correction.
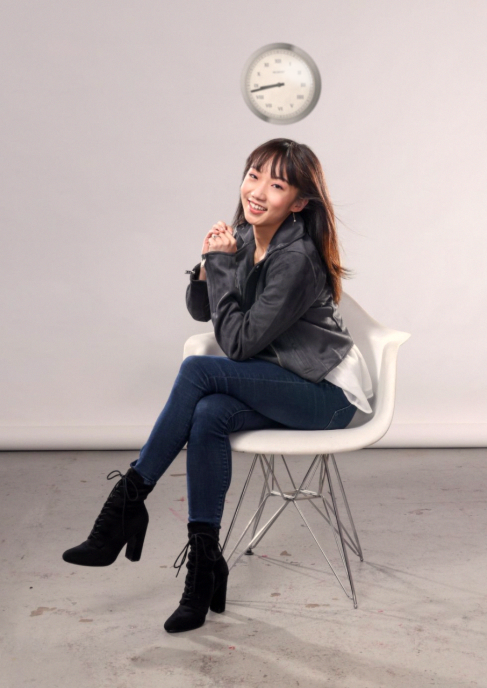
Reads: 8,43
